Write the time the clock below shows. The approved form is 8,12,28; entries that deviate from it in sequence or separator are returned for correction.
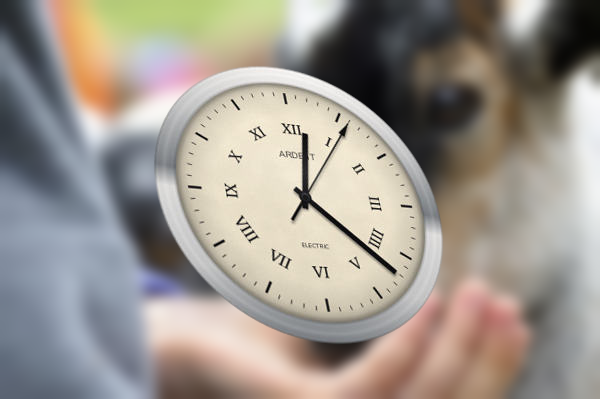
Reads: 12,22,06
